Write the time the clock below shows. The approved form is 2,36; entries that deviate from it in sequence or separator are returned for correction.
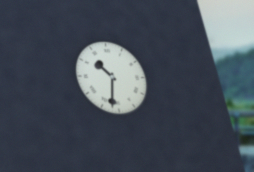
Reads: 10,32
